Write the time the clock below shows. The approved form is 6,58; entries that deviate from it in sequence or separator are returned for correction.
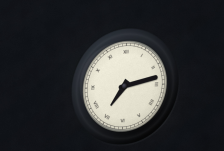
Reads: 7,13
